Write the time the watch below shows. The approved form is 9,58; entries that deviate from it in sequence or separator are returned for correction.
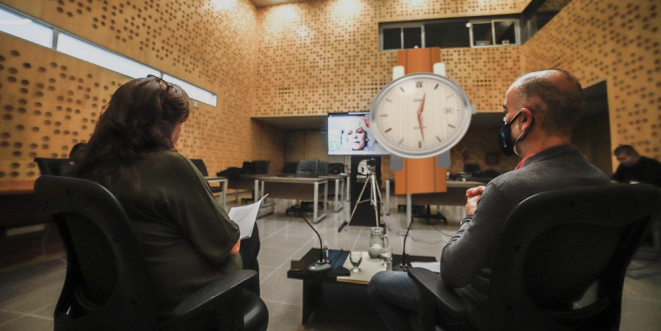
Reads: 12,29
